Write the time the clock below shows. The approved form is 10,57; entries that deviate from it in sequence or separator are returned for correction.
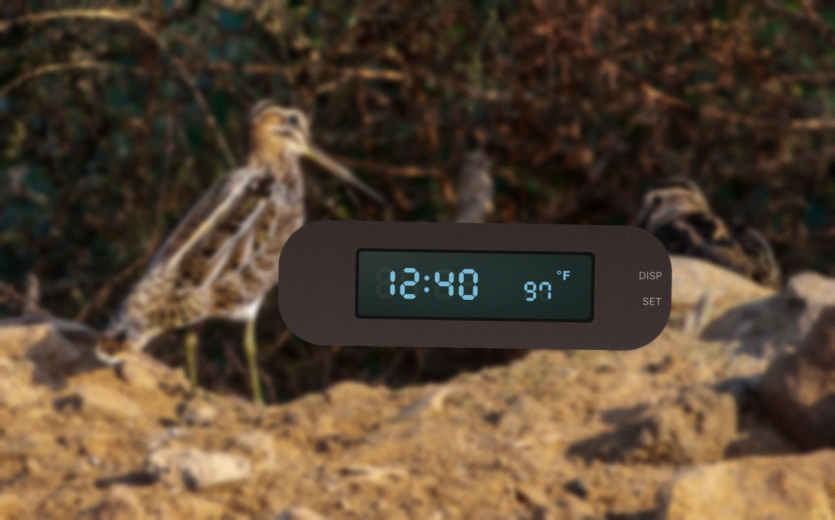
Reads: 12,40
